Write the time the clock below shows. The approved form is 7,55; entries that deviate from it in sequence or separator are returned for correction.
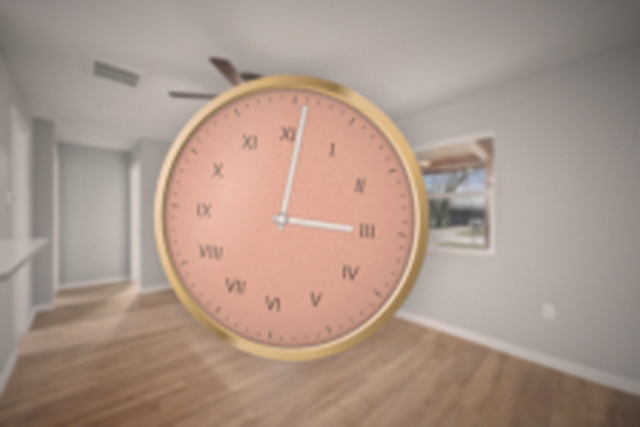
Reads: 3,01
